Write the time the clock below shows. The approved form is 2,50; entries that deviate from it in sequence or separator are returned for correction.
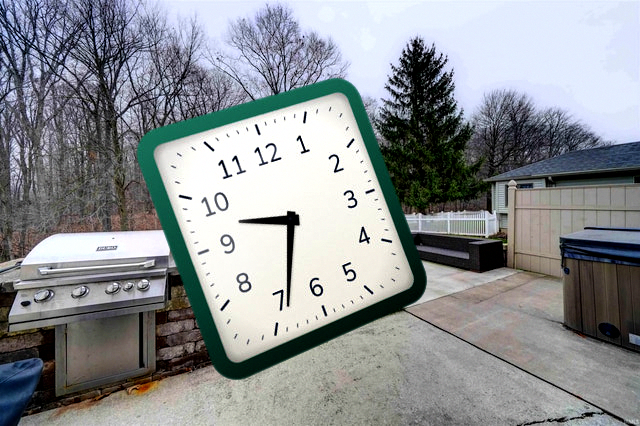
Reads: 9,34
